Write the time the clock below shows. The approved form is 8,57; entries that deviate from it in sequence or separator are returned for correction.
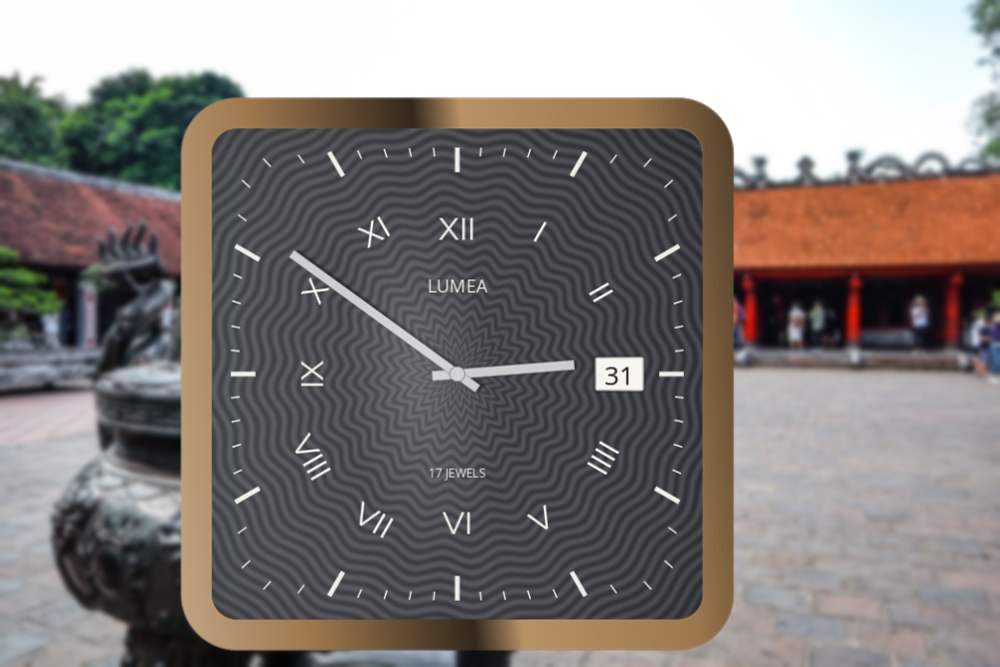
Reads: 2,51
